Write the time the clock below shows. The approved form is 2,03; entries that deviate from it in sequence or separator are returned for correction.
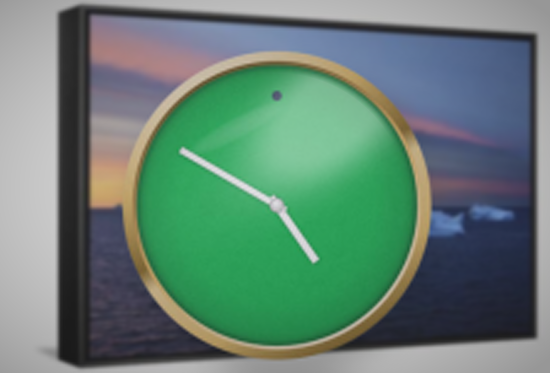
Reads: 4,50
